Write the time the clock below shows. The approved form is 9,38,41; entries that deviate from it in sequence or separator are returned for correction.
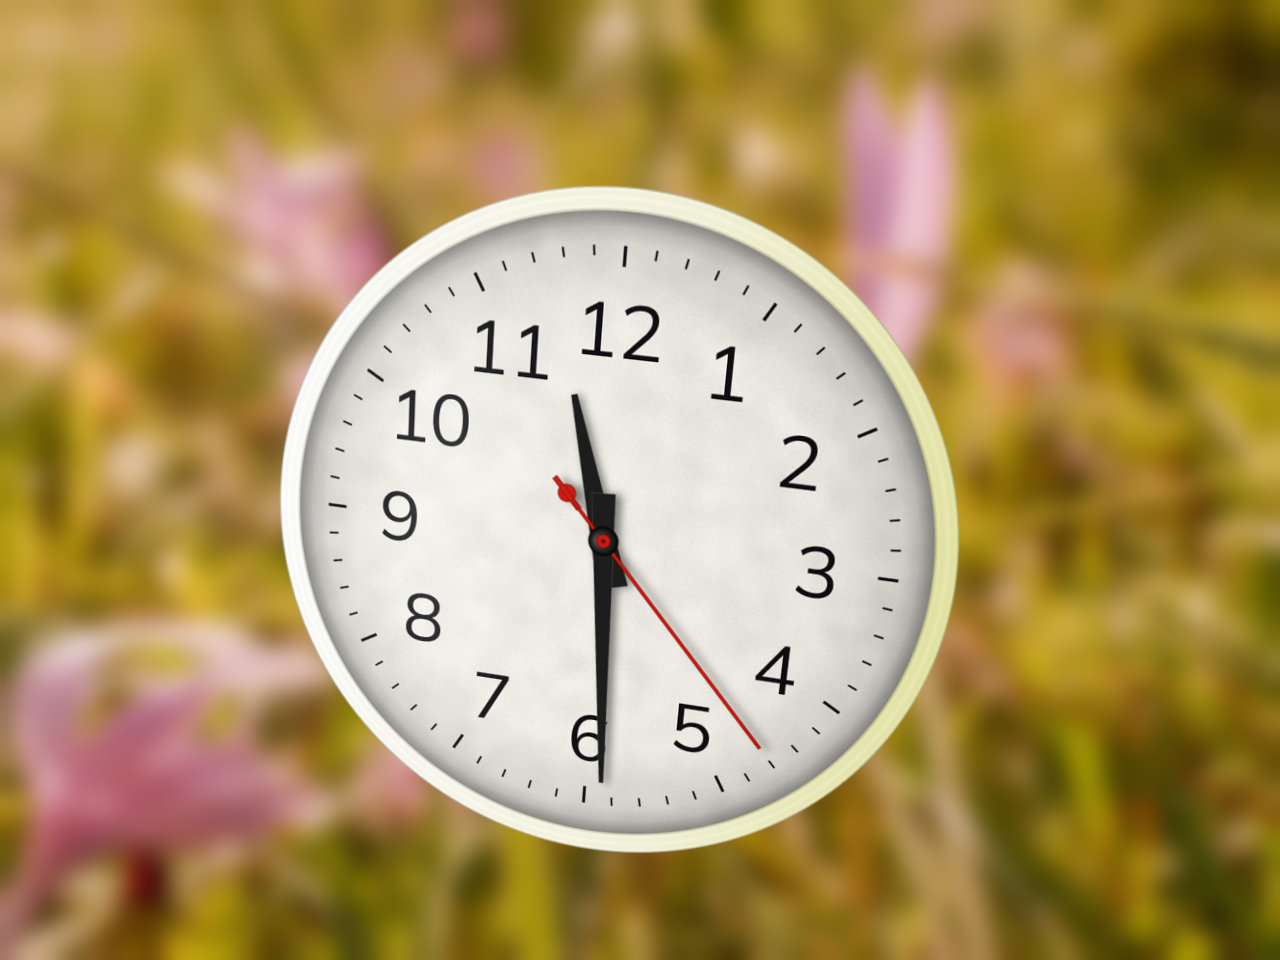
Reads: 11,29,23
